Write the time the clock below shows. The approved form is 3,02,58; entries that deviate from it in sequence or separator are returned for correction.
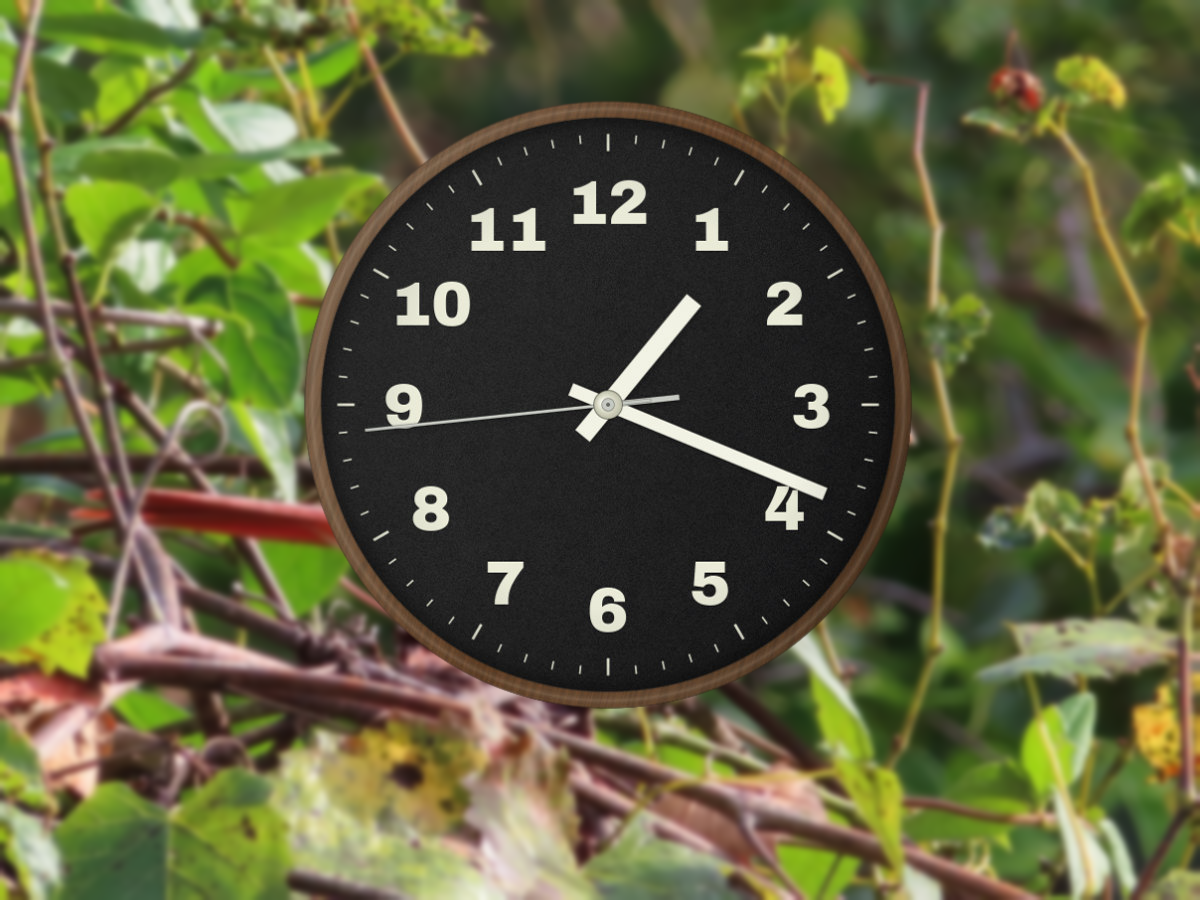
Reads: 1,18,44
